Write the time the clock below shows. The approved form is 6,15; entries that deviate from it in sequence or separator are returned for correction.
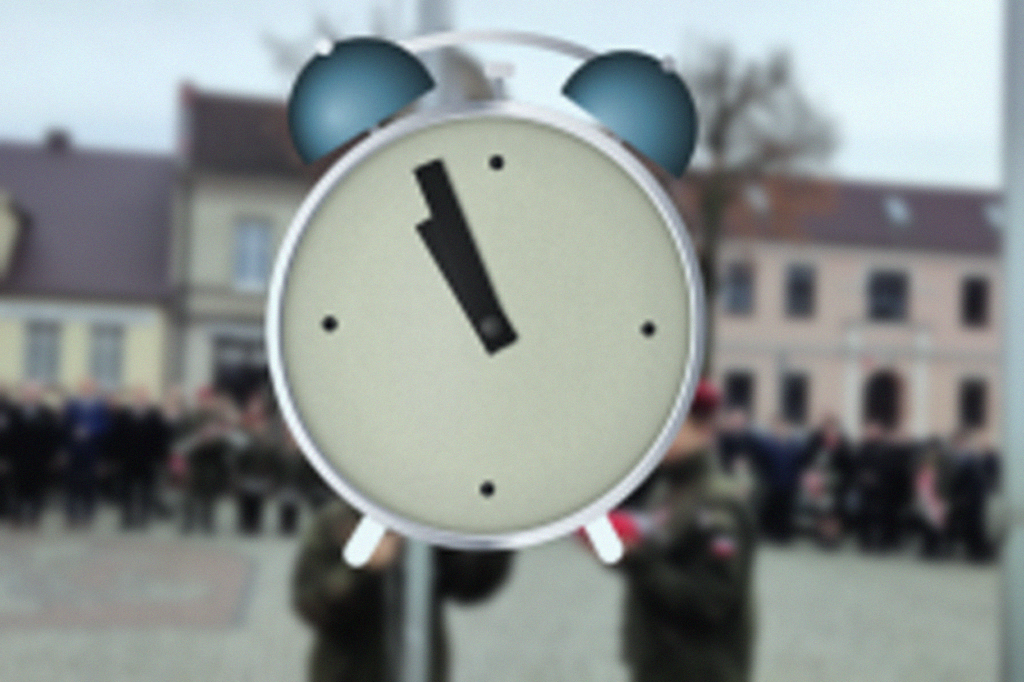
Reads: 10,56
